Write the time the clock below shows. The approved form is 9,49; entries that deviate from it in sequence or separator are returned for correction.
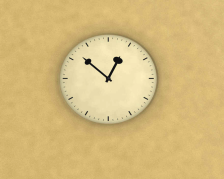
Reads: 12,52
